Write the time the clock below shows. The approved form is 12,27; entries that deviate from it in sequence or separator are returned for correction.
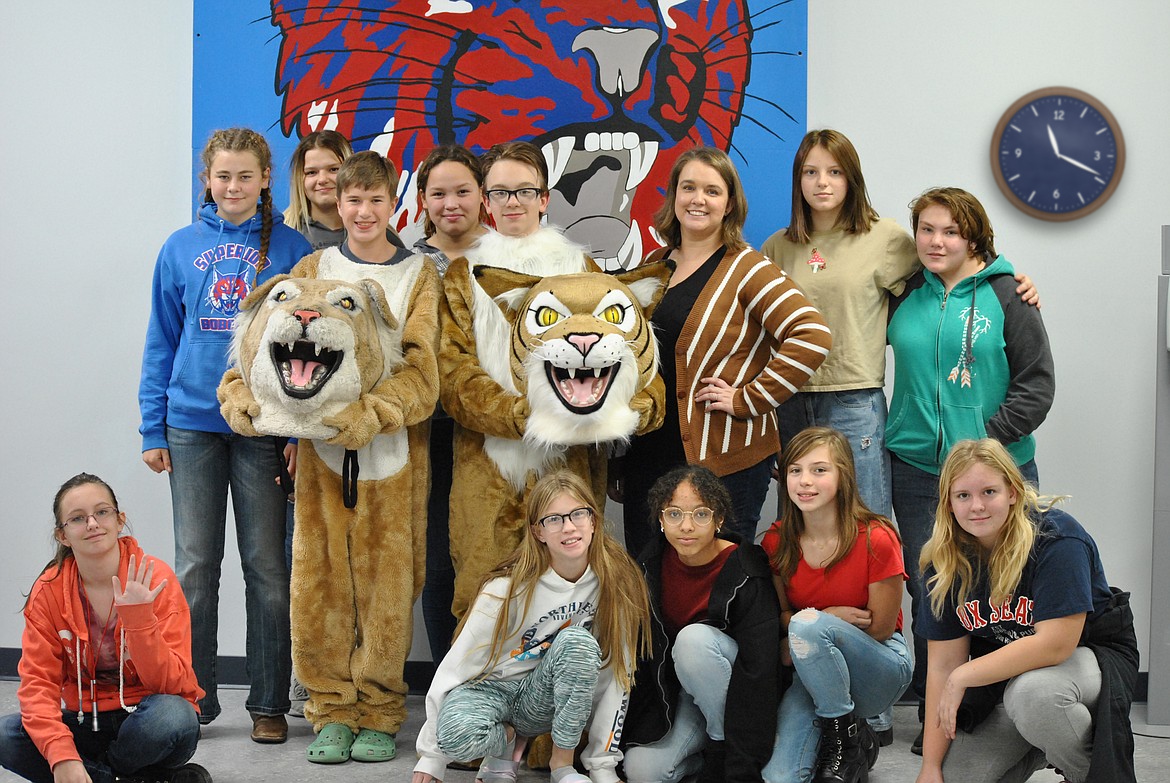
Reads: 11,19
